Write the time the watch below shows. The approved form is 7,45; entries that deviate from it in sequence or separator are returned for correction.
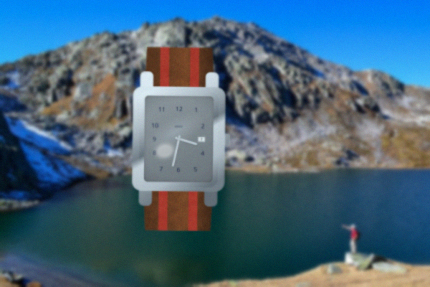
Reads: 3,32
